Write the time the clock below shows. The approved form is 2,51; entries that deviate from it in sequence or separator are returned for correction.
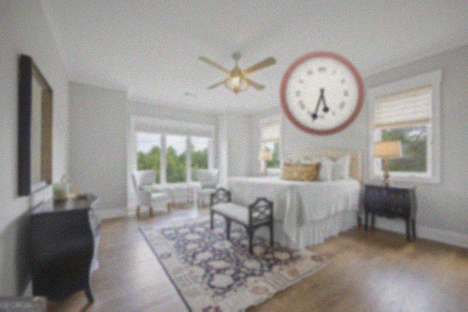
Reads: 5,33
